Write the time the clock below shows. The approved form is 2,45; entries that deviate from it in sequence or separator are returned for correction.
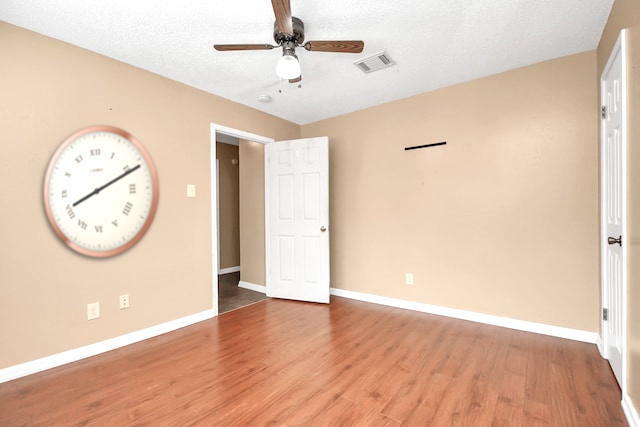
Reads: 8,11
